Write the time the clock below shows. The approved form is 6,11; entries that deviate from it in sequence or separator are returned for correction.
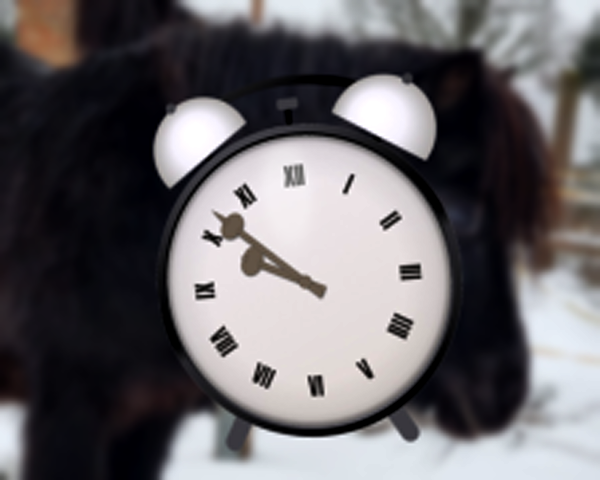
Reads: 9,52
